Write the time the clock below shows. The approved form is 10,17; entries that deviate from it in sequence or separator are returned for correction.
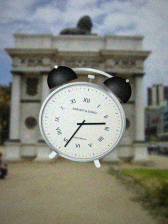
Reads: 2,34
